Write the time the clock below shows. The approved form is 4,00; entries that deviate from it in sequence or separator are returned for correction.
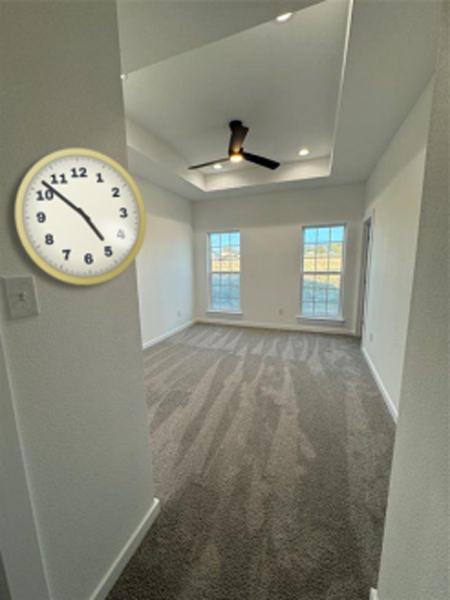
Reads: 4,52
